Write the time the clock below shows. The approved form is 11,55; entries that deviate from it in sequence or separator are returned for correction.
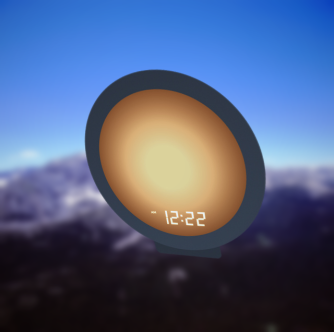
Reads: 12,22
